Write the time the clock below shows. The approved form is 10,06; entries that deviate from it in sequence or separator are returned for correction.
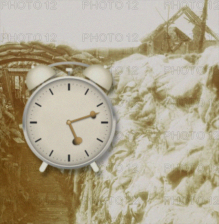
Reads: 5,12
